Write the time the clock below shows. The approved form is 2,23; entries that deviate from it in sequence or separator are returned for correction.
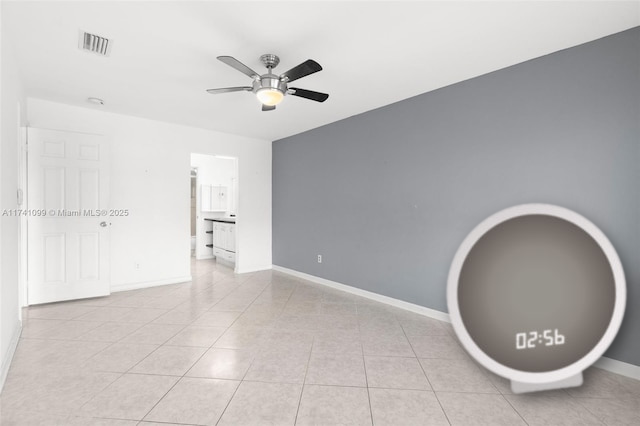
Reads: 2,56
